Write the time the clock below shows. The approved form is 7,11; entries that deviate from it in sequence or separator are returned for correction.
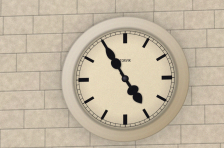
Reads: 4,55
